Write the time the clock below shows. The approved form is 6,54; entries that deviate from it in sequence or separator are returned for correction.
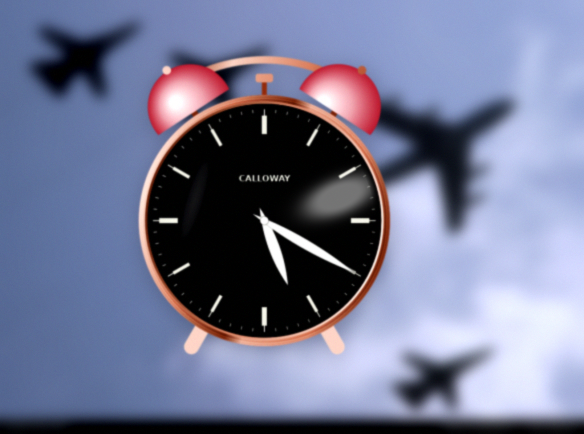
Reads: 5,20
